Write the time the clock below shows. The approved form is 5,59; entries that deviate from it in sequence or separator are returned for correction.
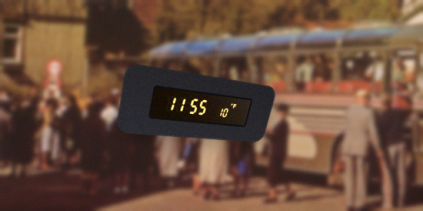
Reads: 11,55
